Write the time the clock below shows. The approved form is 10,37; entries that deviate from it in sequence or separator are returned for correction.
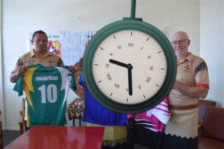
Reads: 9,29
